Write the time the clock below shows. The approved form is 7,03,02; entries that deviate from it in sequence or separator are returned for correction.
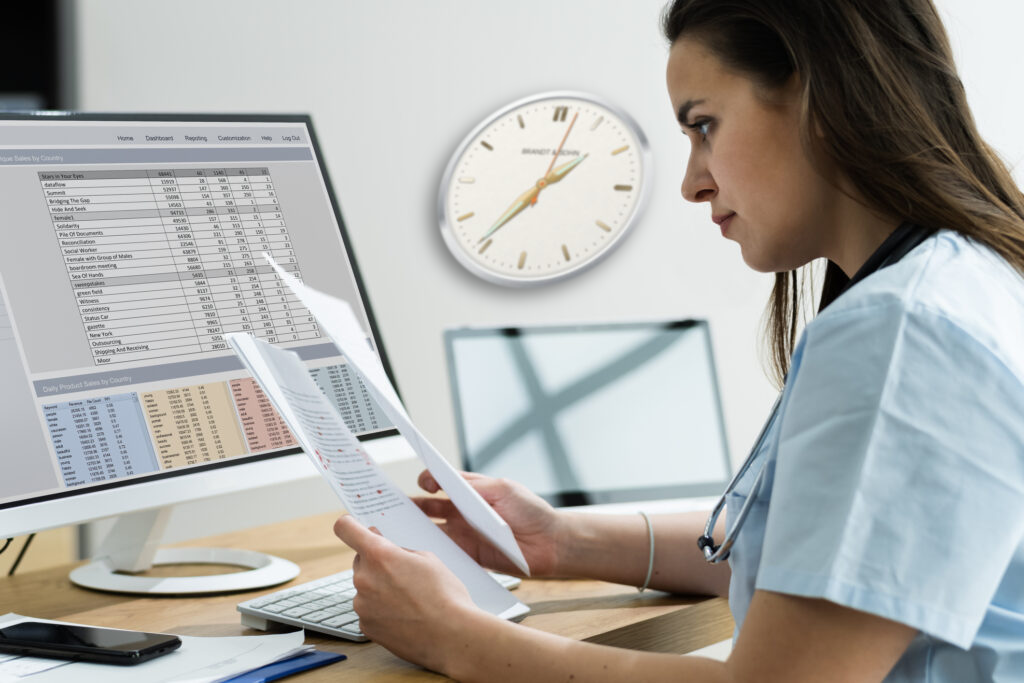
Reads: 1,36,02
